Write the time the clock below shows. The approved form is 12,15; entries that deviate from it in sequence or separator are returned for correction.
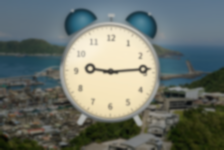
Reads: 9,14
